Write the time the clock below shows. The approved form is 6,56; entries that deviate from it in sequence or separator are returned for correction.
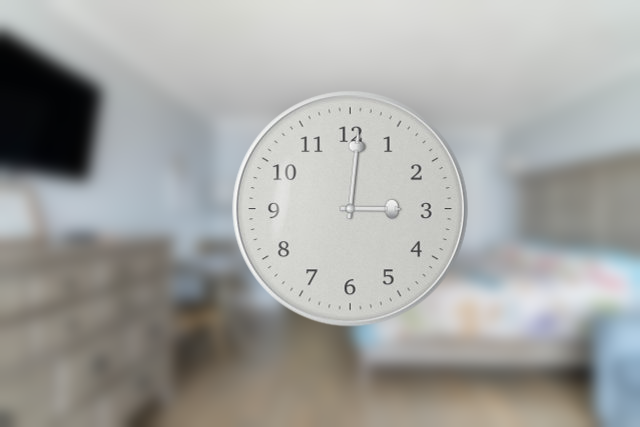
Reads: 3,01
